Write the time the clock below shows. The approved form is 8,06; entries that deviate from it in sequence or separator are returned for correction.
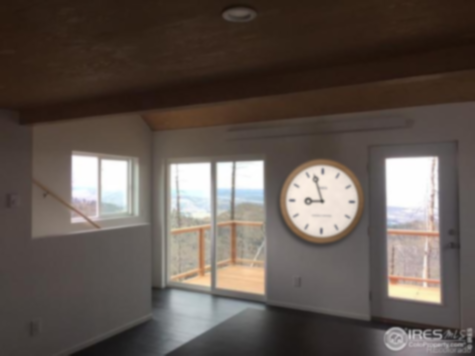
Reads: 8,57
